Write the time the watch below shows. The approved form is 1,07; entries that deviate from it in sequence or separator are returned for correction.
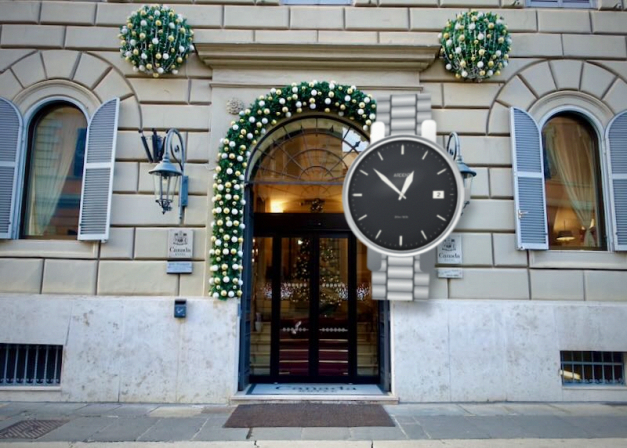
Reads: 12,52
